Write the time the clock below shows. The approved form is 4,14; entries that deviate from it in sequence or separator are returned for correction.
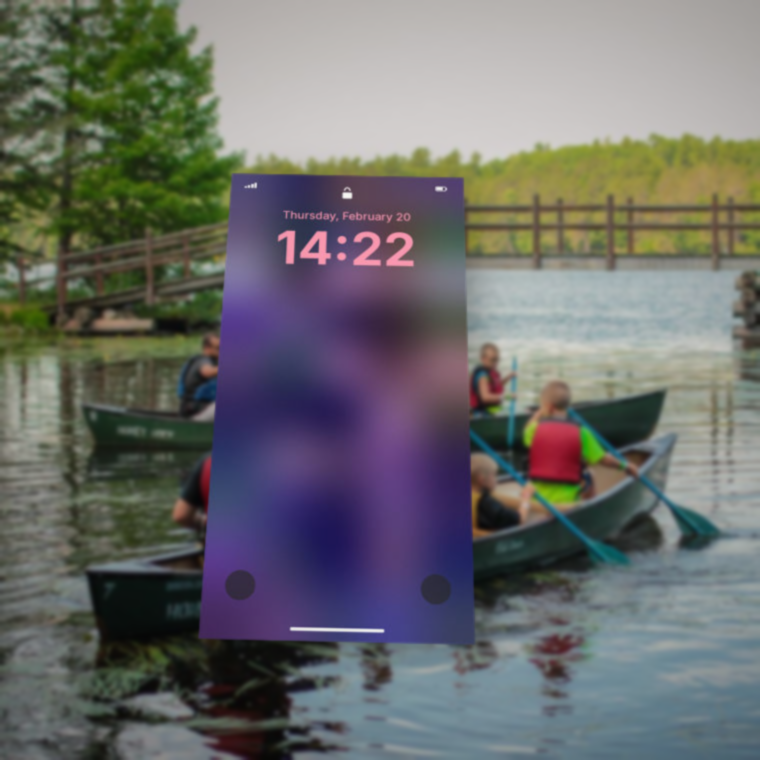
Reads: 14,22
